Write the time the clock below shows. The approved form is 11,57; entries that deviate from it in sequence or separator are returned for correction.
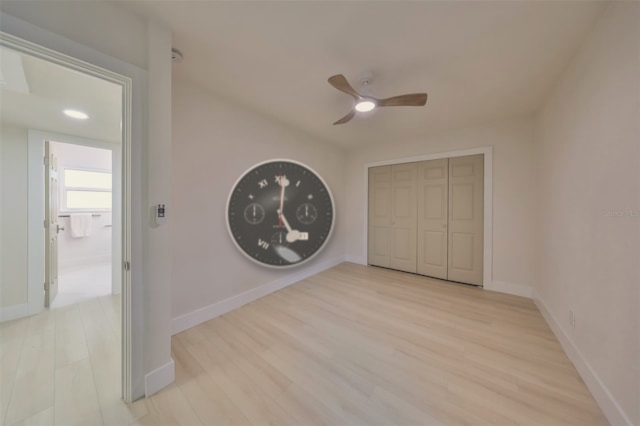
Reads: 5,01
